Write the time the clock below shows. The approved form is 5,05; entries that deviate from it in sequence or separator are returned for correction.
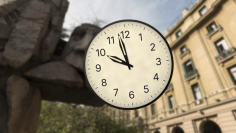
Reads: 9,58
